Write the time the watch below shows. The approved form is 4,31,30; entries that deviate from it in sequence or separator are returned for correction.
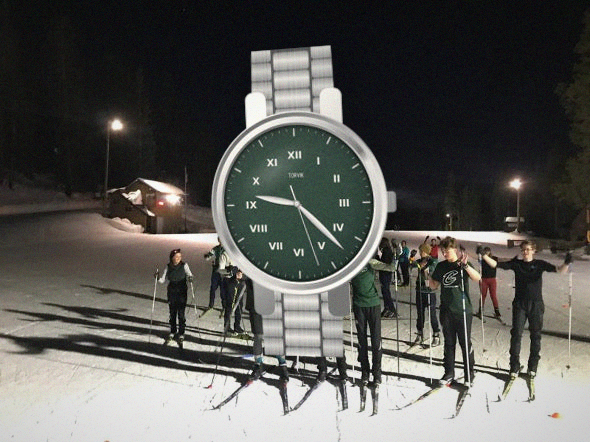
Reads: 9,22,27
